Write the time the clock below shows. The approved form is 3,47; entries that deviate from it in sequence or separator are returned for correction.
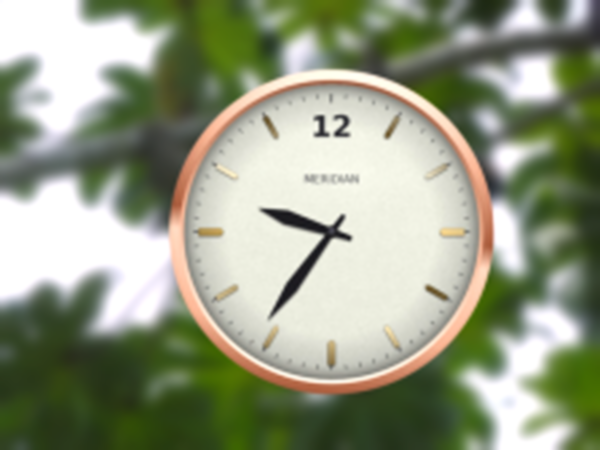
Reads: 9,36
